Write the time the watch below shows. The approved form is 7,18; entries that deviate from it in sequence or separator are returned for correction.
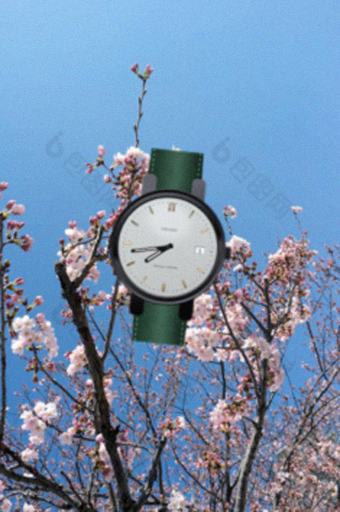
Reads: 7,43
